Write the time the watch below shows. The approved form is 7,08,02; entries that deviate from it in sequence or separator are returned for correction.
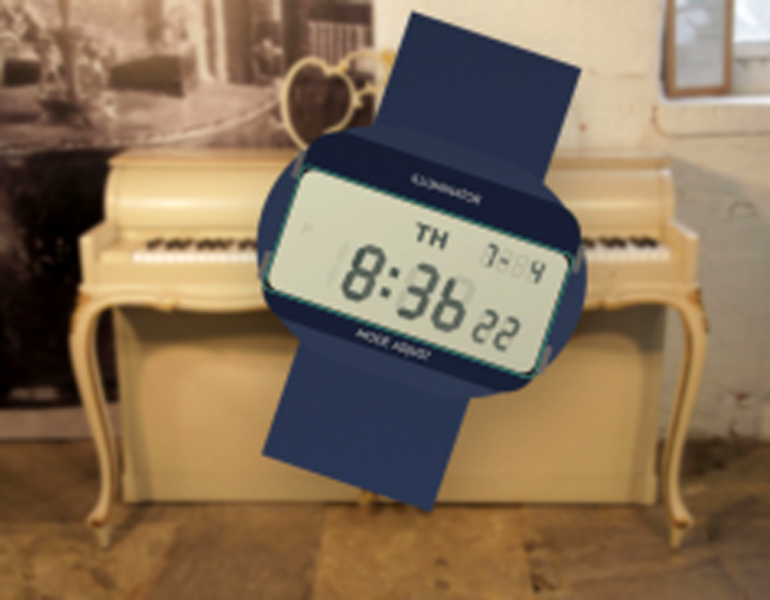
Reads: 8,36,22
